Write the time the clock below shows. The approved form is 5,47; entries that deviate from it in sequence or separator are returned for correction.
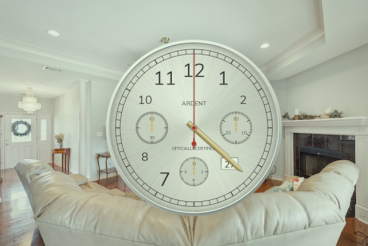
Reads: 4,22
